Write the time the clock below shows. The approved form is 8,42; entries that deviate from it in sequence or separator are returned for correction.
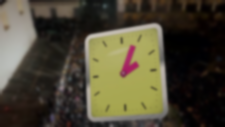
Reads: 2,04
